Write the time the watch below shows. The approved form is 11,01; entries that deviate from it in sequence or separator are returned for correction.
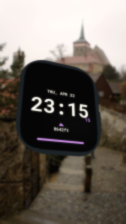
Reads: 23,15
